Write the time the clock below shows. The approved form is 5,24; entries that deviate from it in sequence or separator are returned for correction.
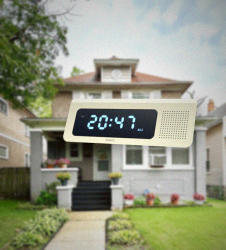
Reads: 20,47
